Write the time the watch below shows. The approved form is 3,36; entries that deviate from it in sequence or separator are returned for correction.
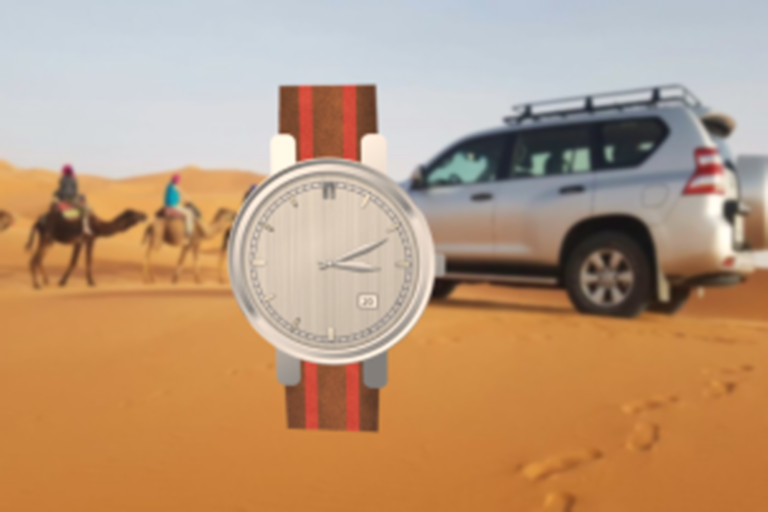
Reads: 3,11
